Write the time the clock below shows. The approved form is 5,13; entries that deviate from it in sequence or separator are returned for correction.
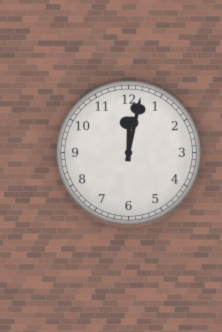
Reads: 12,02
